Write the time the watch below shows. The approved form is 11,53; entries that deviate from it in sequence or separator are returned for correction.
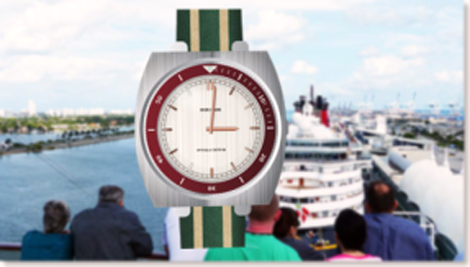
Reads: 3,01
